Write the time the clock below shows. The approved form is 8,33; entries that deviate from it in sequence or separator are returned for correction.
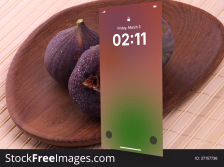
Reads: 2,11
